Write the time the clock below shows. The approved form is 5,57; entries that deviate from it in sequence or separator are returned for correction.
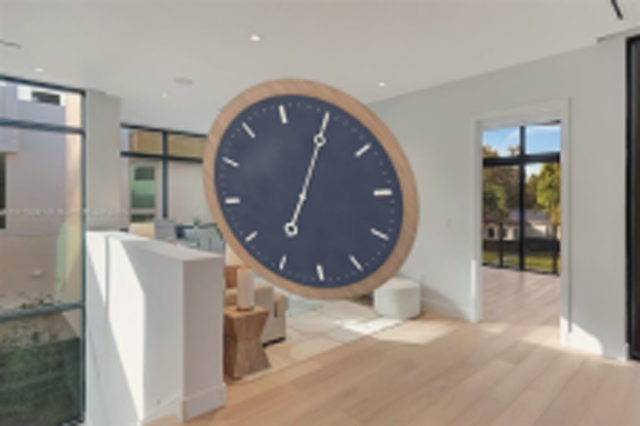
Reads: 7,05
